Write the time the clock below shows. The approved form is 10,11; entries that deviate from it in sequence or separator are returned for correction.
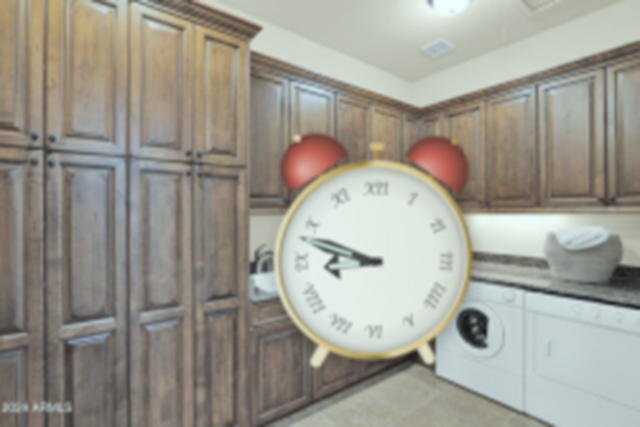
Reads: 8,48
